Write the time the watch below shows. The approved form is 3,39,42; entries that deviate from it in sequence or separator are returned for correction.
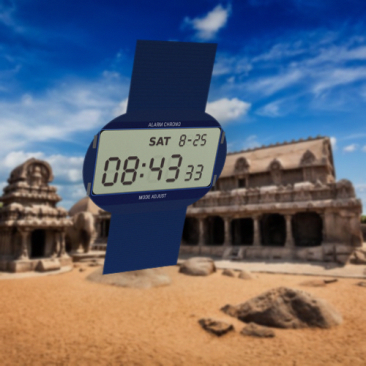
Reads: 8,43,33
